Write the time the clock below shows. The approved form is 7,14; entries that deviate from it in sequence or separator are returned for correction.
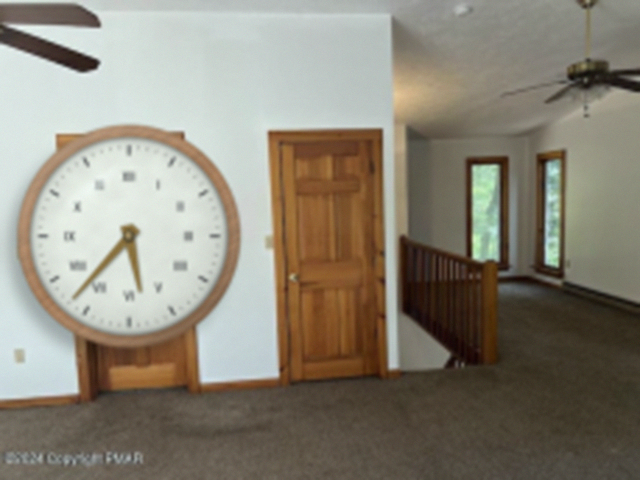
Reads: 5,37
